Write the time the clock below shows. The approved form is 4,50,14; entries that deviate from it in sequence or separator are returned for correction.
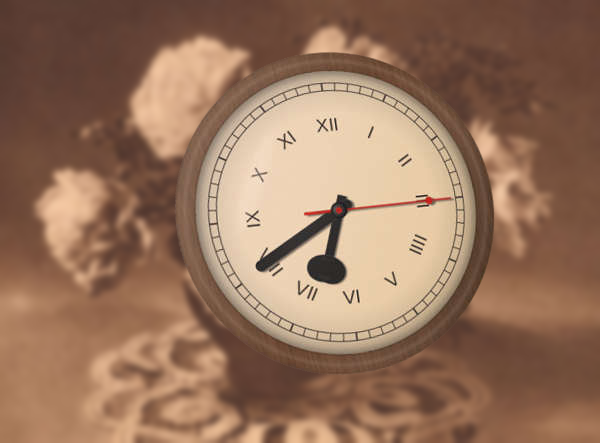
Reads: 6,40,15
